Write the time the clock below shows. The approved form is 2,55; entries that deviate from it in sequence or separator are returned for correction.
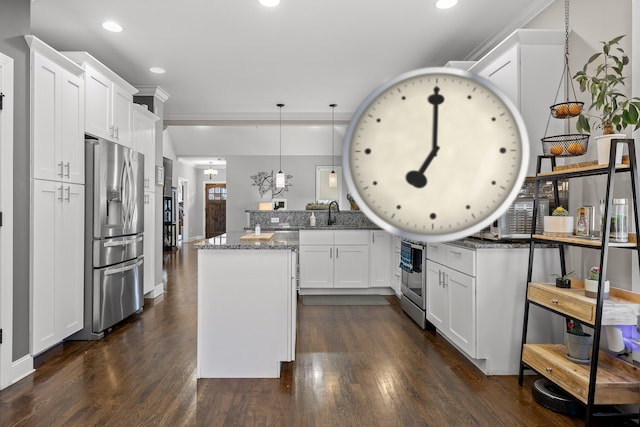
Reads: 7,00
